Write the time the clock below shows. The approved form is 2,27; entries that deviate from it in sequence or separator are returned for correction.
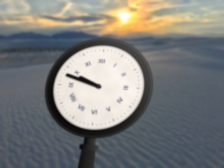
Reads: 9,48
